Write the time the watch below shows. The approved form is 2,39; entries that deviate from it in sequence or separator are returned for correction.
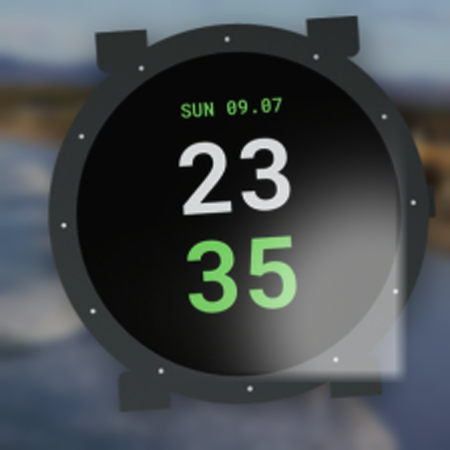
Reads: 23,35
